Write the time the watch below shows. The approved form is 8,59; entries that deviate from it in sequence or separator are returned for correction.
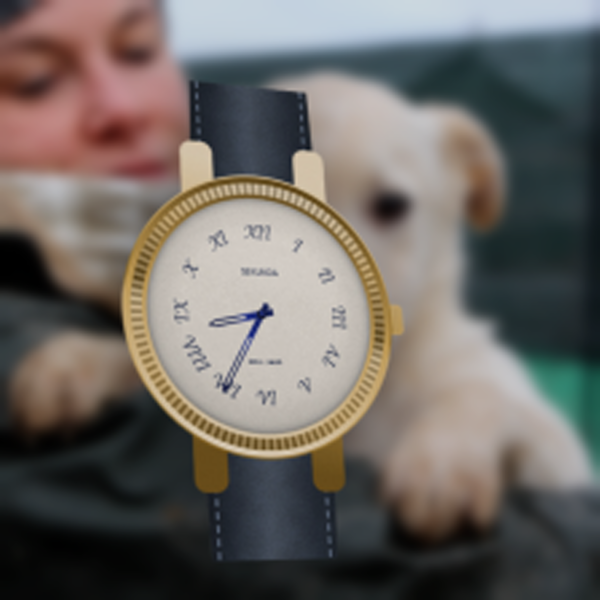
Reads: 8,35
